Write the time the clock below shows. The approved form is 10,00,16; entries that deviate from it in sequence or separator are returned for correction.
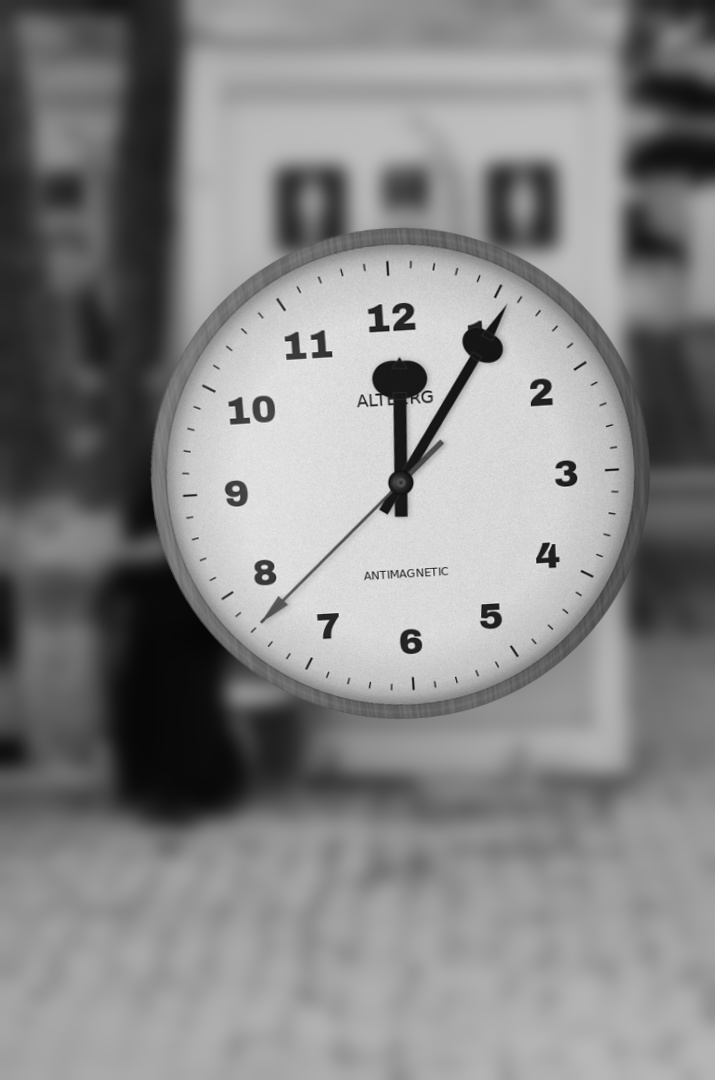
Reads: 12,05,38
